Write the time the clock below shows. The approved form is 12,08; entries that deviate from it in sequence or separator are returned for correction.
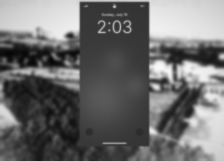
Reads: 2,03
